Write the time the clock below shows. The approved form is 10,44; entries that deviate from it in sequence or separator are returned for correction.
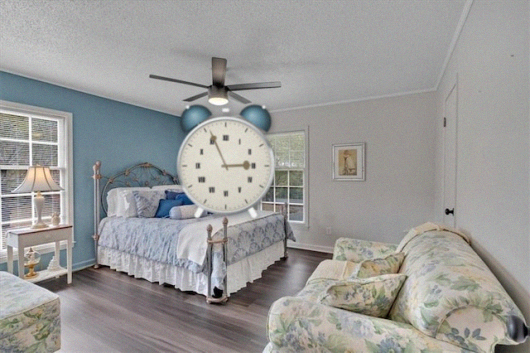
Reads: 2,56
